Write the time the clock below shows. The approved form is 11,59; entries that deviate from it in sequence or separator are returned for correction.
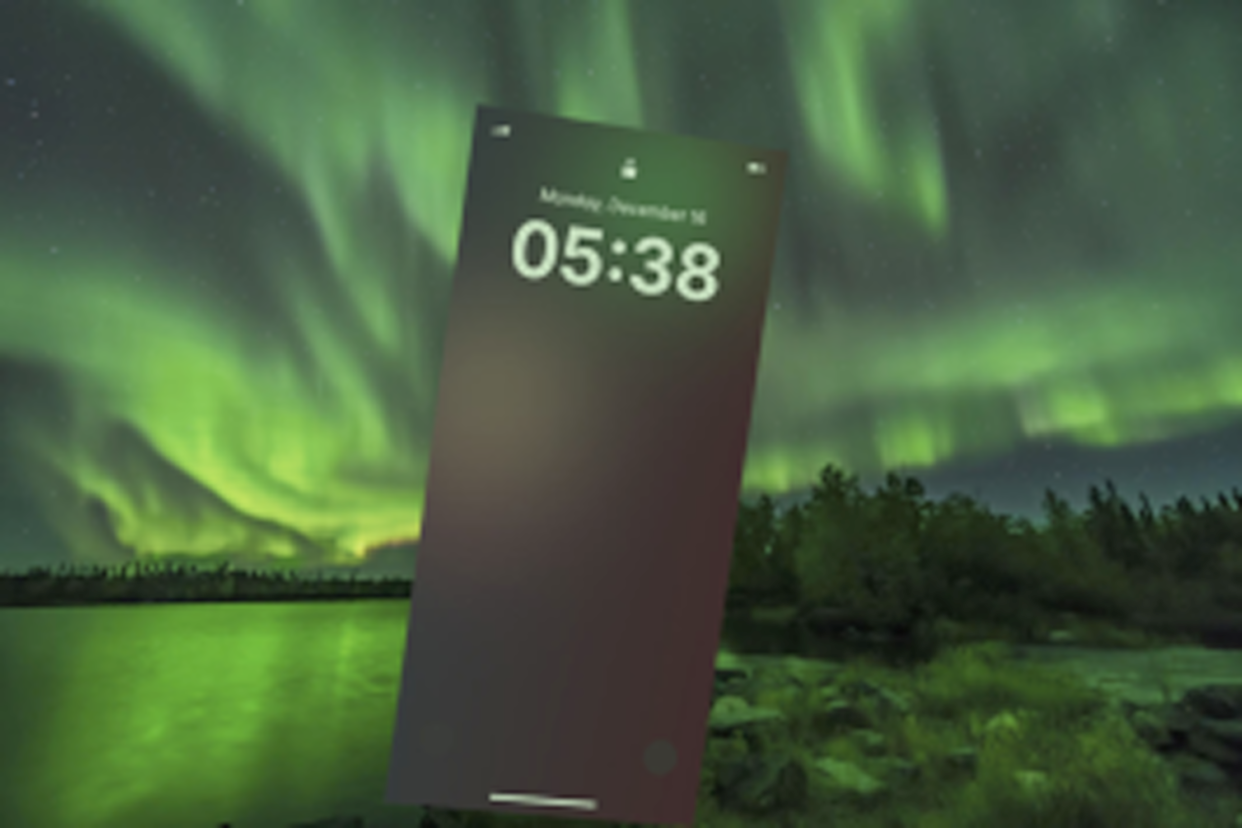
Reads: 5,38
